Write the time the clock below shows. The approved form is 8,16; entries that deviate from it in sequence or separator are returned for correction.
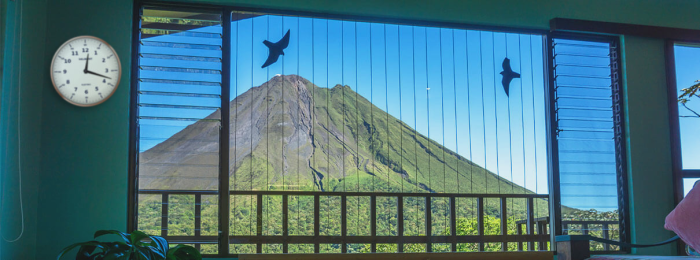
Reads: 12,18
